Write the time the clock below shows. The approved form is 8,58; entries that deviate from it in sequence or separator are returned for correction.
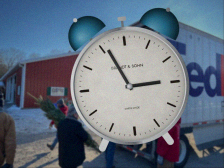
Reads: 2,56
